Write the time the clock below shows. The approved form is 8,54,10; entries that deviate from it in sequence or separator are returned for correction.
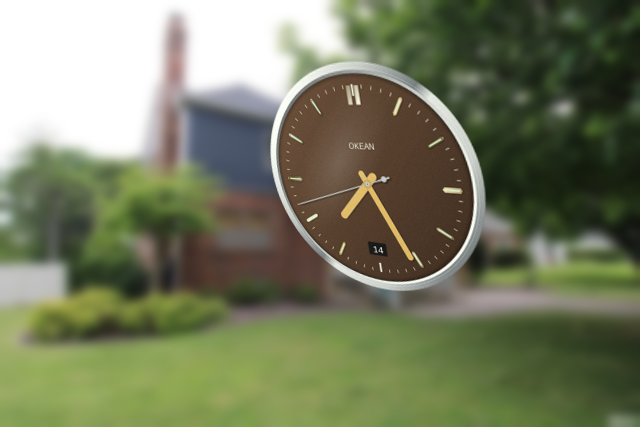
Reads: 7,25,42
